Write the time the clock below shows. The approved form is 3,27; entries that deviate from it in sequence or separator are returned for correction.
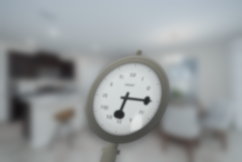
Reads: 6,15
